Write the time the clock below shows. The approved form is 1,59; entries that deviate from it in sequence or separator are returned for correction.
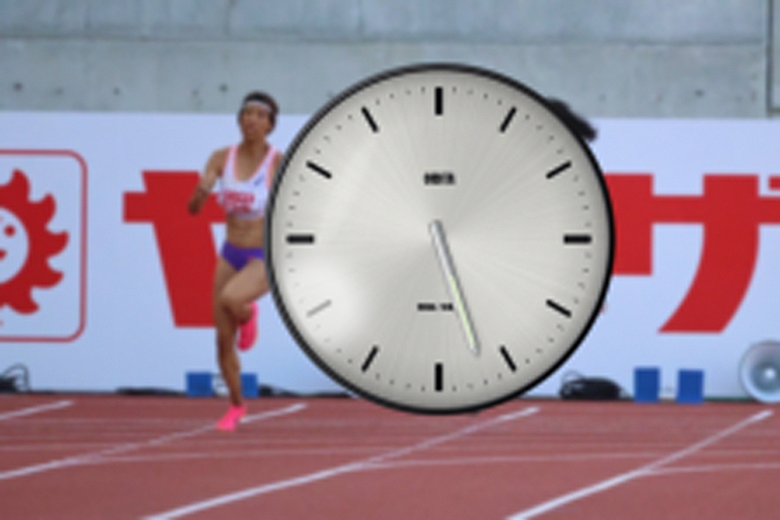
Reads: 5,27
